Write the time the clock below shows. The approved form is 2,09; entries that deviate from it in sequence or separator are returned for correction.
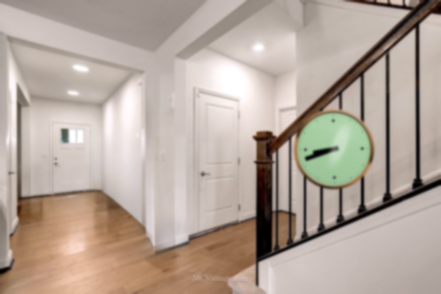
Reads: 8,42
